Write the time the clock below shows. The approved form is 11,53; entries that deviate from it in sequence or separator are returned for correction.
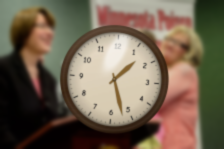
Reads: 1,27
